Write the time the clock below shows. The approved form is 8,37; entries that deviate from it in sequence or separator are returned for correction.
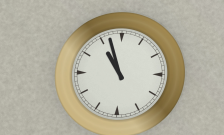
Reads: 10,57
